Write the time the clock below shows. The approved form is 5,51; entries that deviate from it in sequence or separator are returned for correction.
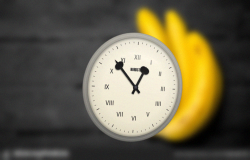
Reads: 12,53
